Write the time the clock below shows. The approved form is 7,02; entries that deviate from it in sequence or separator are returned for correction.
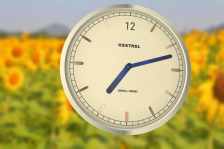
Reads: 7,12
